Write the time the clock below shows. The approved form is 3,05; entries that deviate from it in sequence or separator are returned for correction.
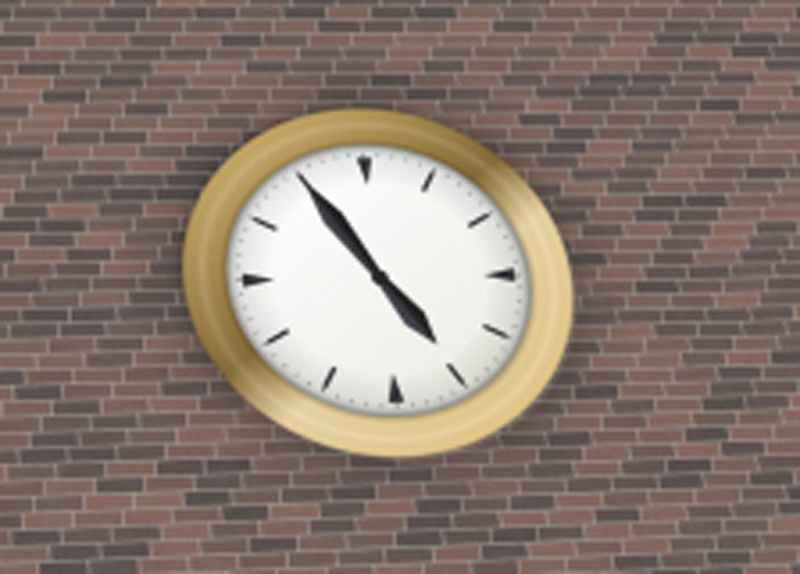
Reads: 4,55
